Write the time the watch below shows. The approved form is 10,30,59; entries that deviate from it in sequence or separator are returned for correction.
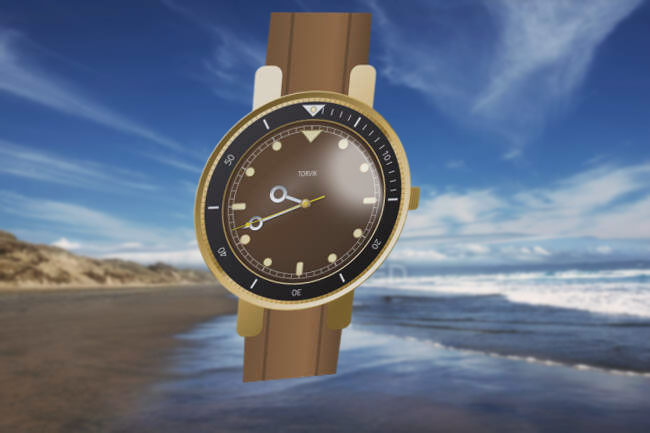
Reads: 9,41,42
